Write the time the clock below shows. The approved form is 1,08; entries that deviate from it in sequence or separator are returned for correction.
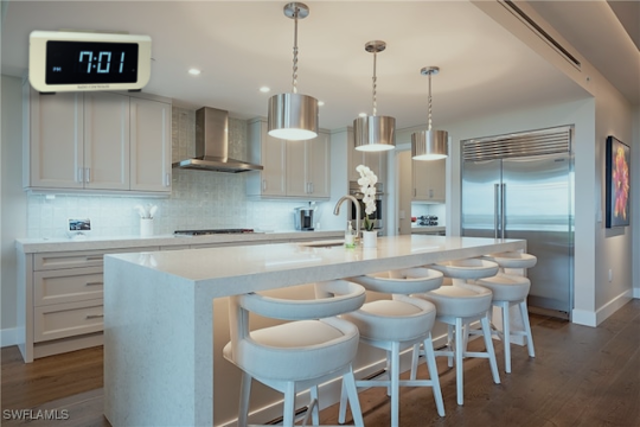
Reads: 7,01
